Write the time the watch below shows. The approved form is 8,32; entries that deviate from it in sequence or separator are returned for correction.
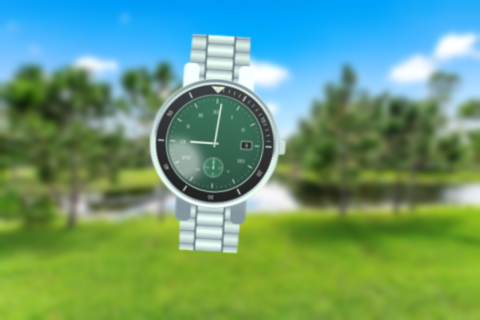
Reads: 9,01
